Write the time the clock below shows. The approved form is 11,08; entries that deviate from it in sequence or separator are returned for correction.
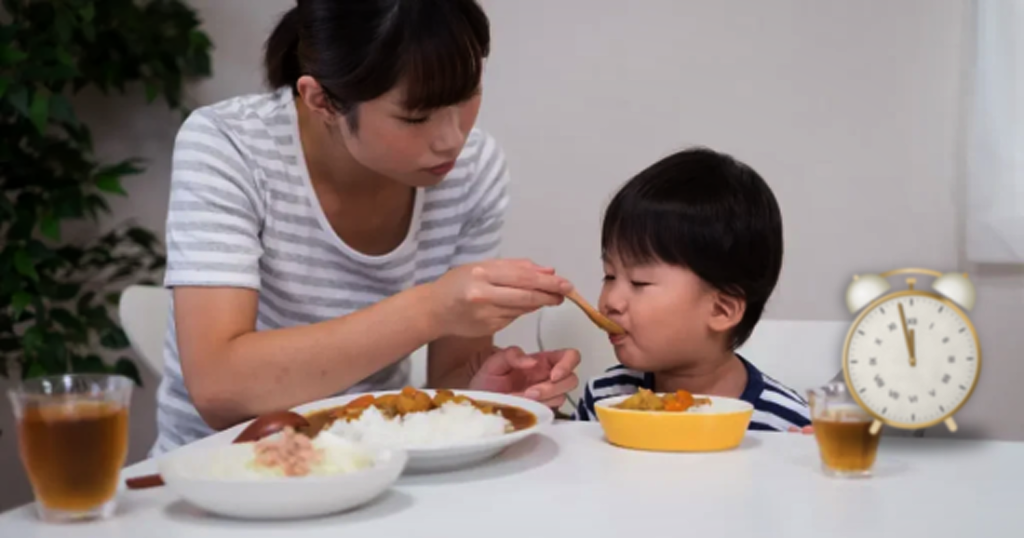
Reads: 11,58
